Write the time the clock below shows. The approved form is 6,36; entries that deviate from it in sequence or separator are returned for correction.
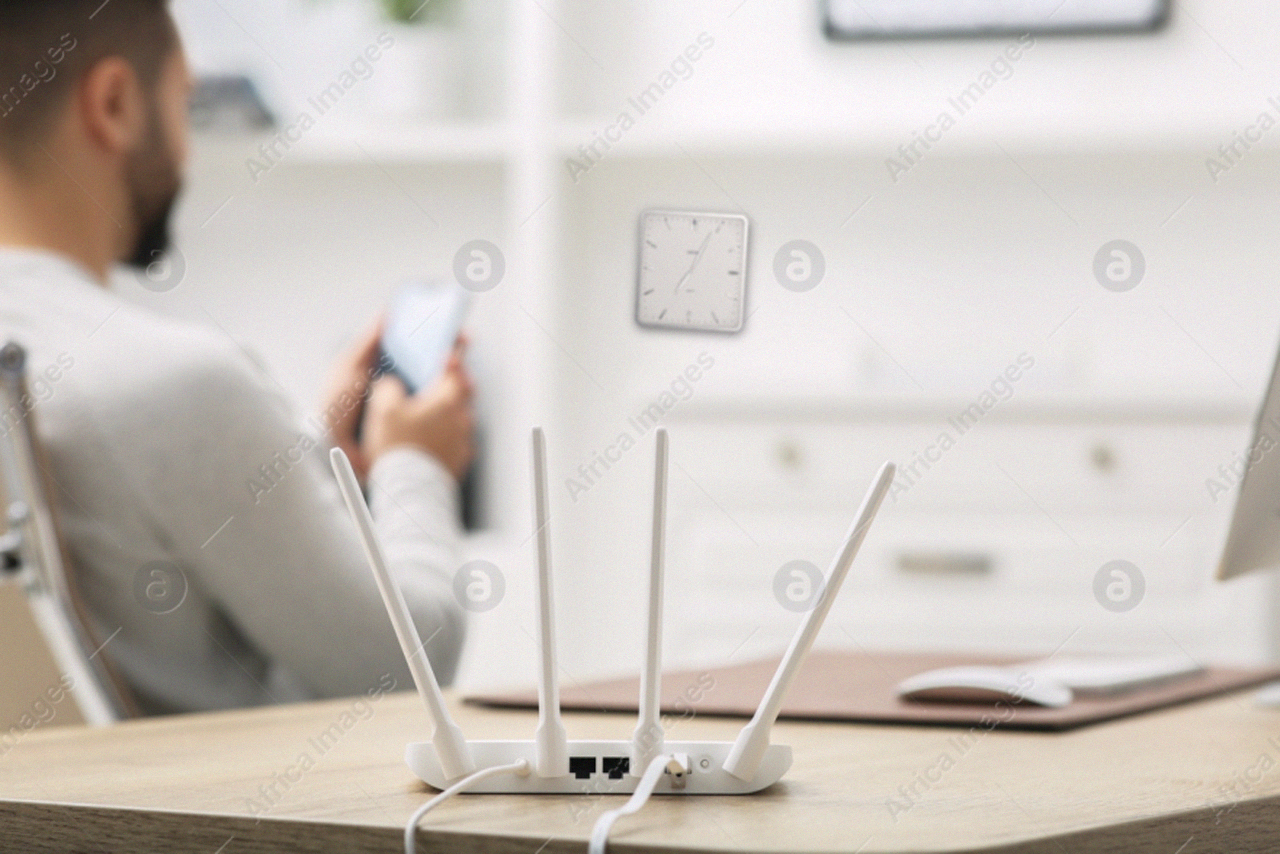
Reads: 7,04
